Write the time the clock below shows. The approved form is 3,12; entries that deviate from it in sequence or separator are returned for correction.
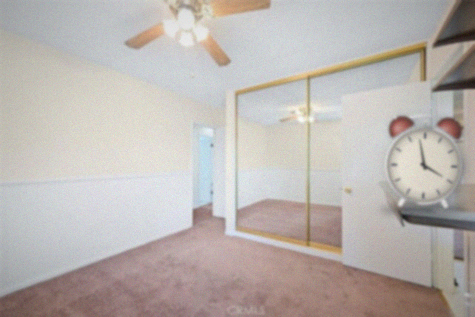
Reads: 3,58
